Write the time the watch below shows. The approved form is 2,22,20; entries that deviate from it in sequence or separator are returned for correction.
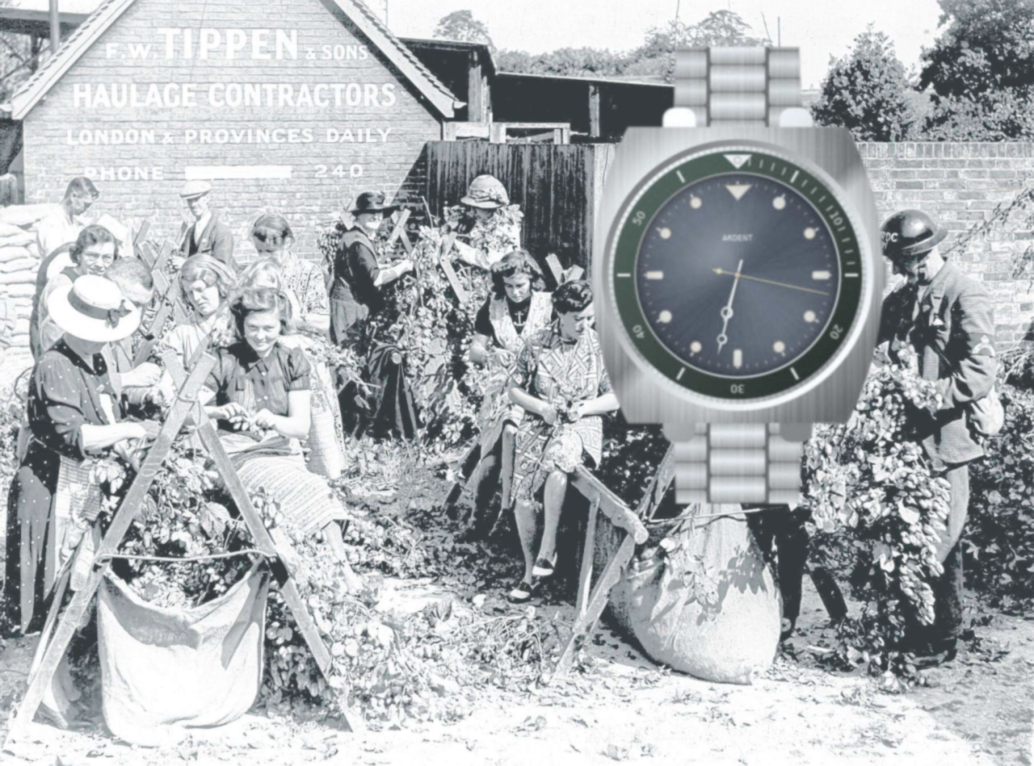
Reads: 6,32,17
